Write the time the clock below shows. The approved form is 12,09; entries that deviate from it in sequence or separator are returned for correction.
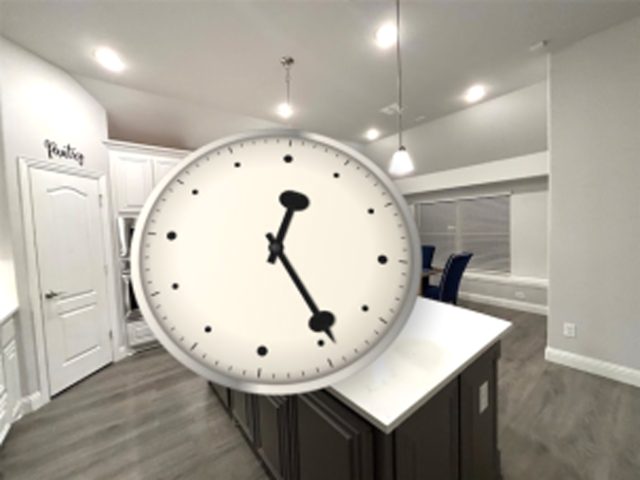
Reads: 12,24
